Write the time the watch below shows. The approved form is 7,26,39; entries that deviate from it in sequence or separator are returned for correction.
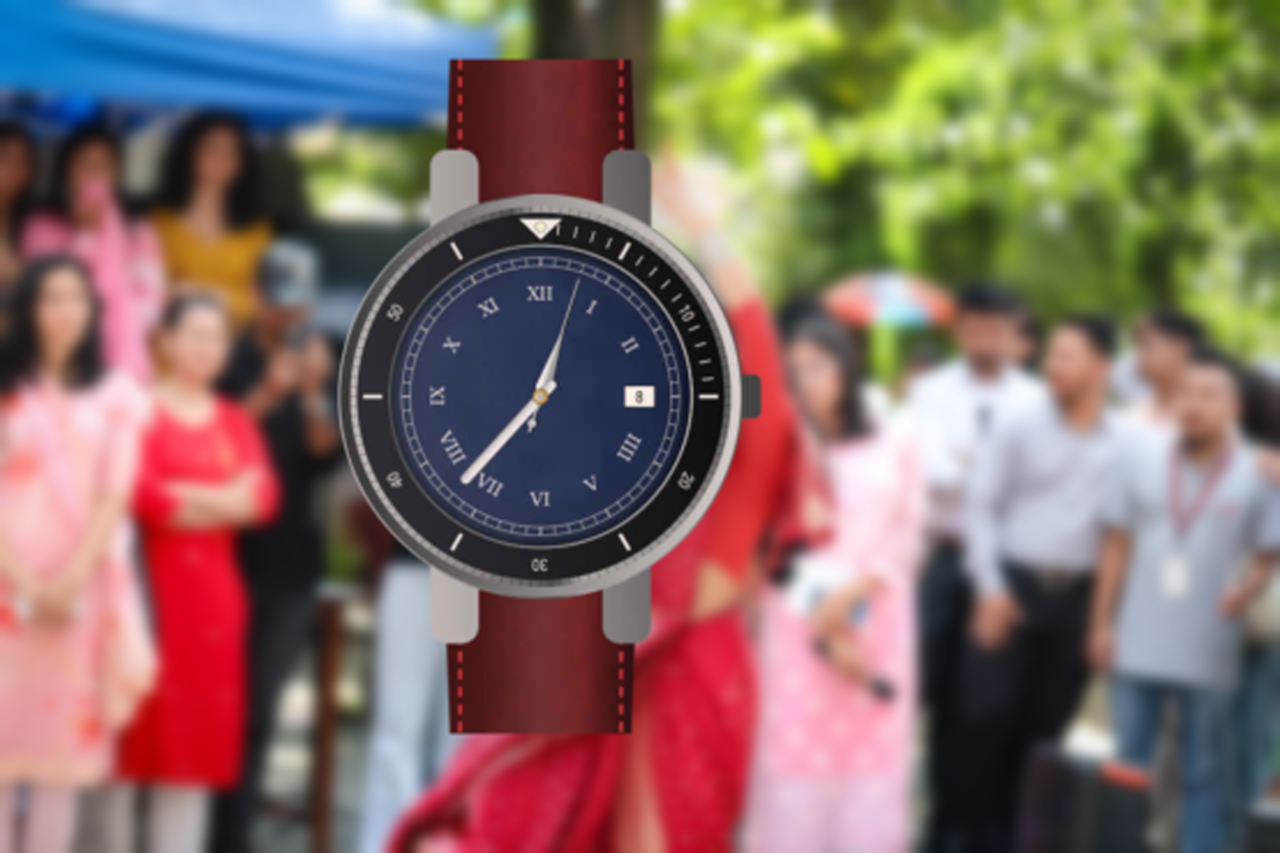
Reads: 12,37,03
